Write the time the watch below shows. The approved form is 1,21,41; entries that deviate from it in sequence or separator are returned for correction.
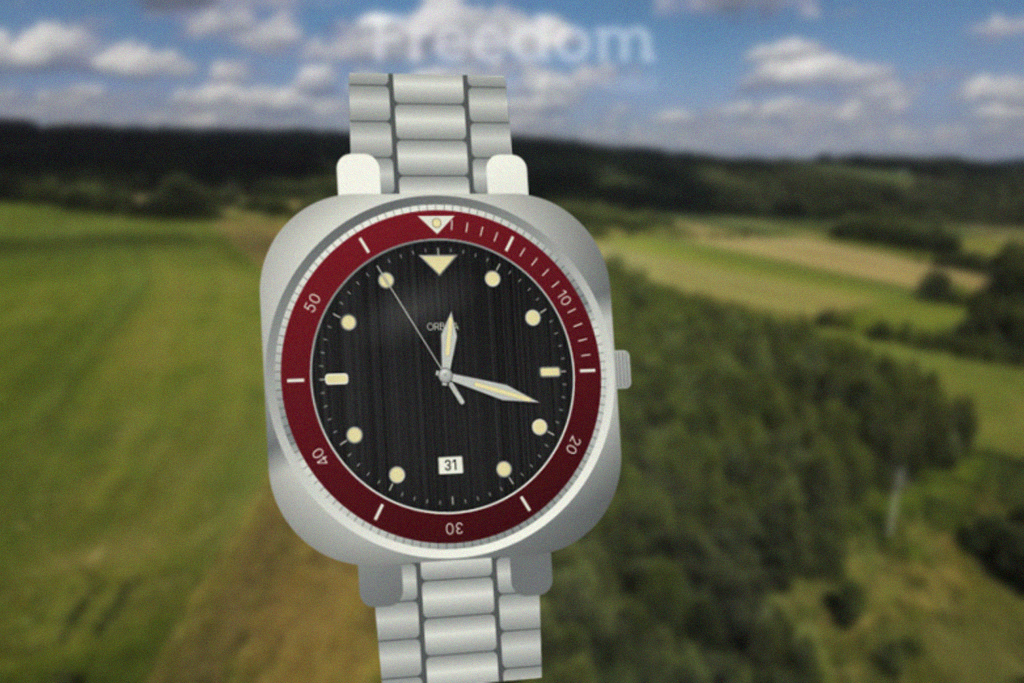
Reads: 12,17,55
